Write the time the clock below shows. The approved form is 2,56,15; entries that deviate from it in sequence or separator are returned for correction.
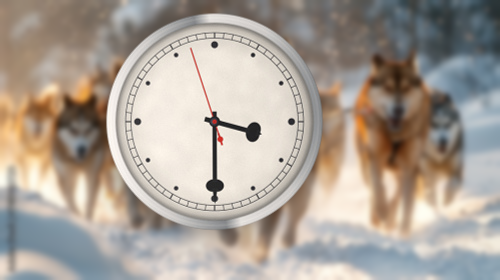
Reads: 3,29,57
